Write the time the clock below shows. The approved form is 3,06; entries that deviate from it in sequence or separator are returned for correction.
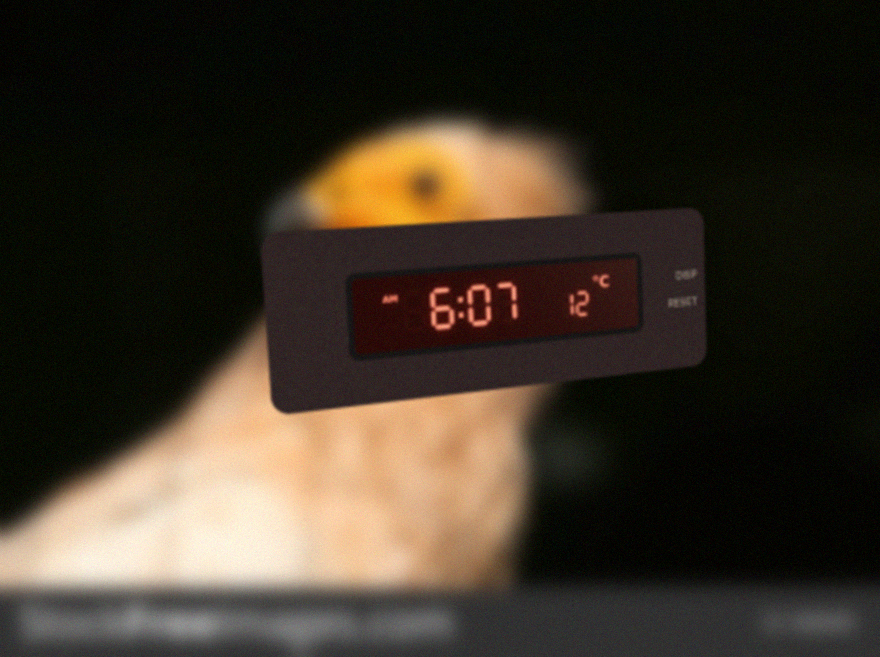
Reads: 6,07
